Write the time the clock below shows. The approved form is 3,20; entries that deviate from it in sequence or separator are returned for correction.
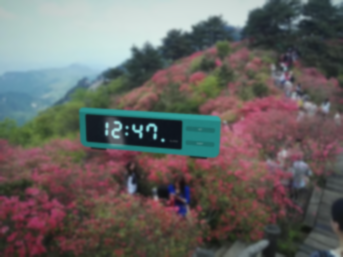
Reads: 12,47
